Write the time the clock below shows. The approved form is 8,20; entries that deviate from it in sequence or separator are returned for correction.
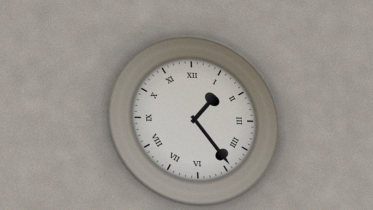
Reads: 1,24
